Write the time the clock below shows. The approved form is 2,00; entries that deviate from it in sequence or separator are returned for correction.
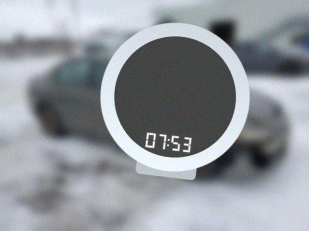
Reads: 7,53
